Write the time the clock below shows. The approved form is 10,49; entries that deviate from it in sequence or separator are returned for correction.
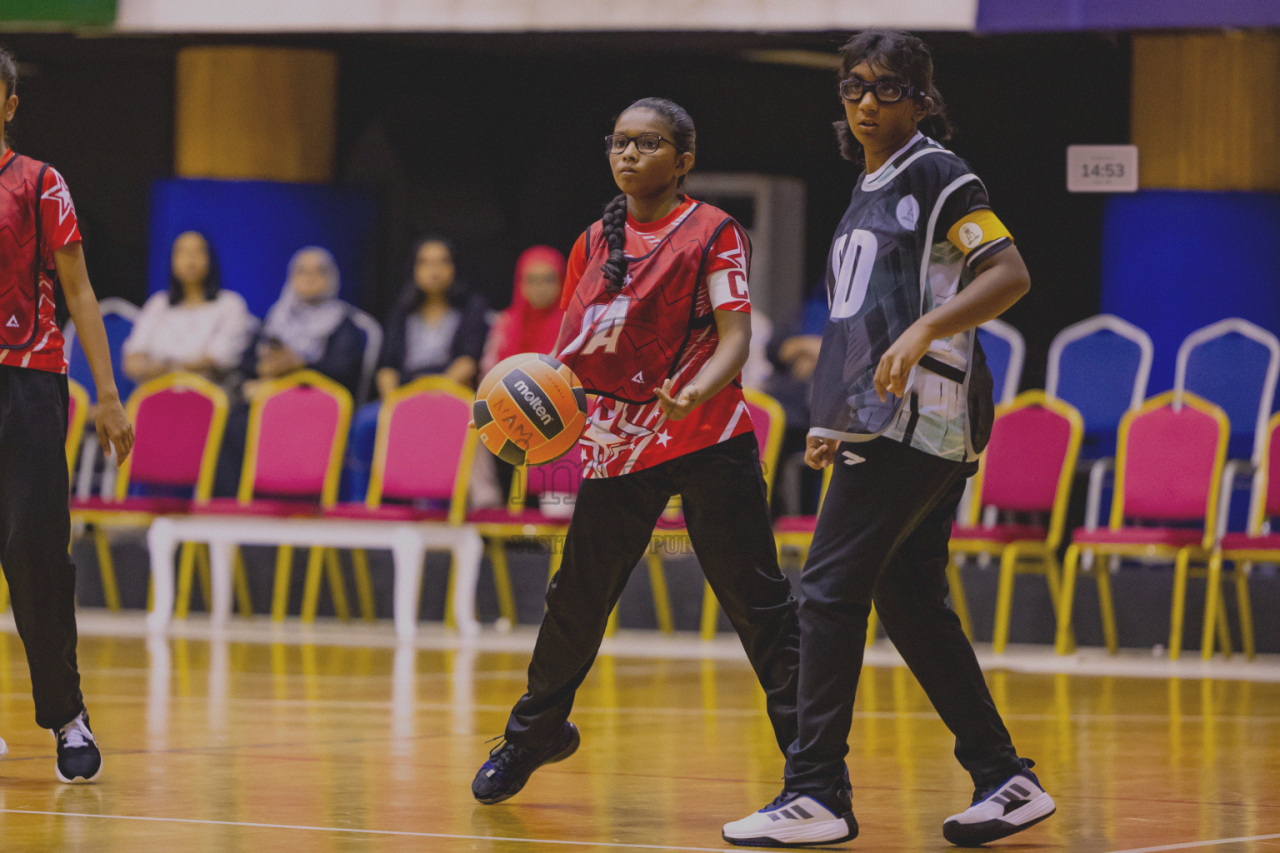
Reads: 14,53
